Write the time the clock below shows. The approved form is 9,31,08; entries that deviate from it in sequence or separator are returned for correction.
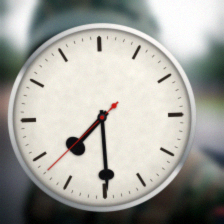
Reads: 7,29,38
